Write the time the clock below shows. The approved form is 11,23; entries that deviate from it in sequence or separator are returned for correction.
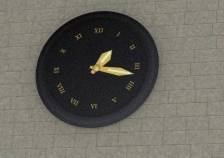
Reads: 1,17
